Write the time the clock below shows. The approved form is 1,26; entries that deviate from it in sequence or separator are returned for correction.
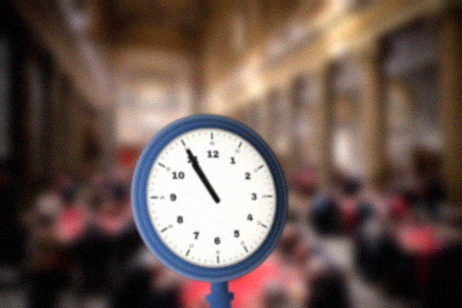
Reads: 10,55
